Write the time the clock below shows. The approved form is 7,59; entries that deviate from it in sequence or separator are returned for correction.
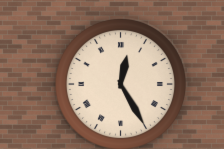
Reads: 12,25
